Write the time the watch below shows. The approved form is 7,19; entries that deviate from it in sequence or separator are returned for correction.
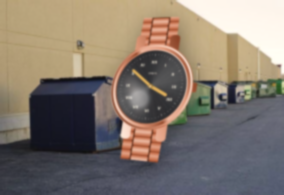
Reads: 3,51
